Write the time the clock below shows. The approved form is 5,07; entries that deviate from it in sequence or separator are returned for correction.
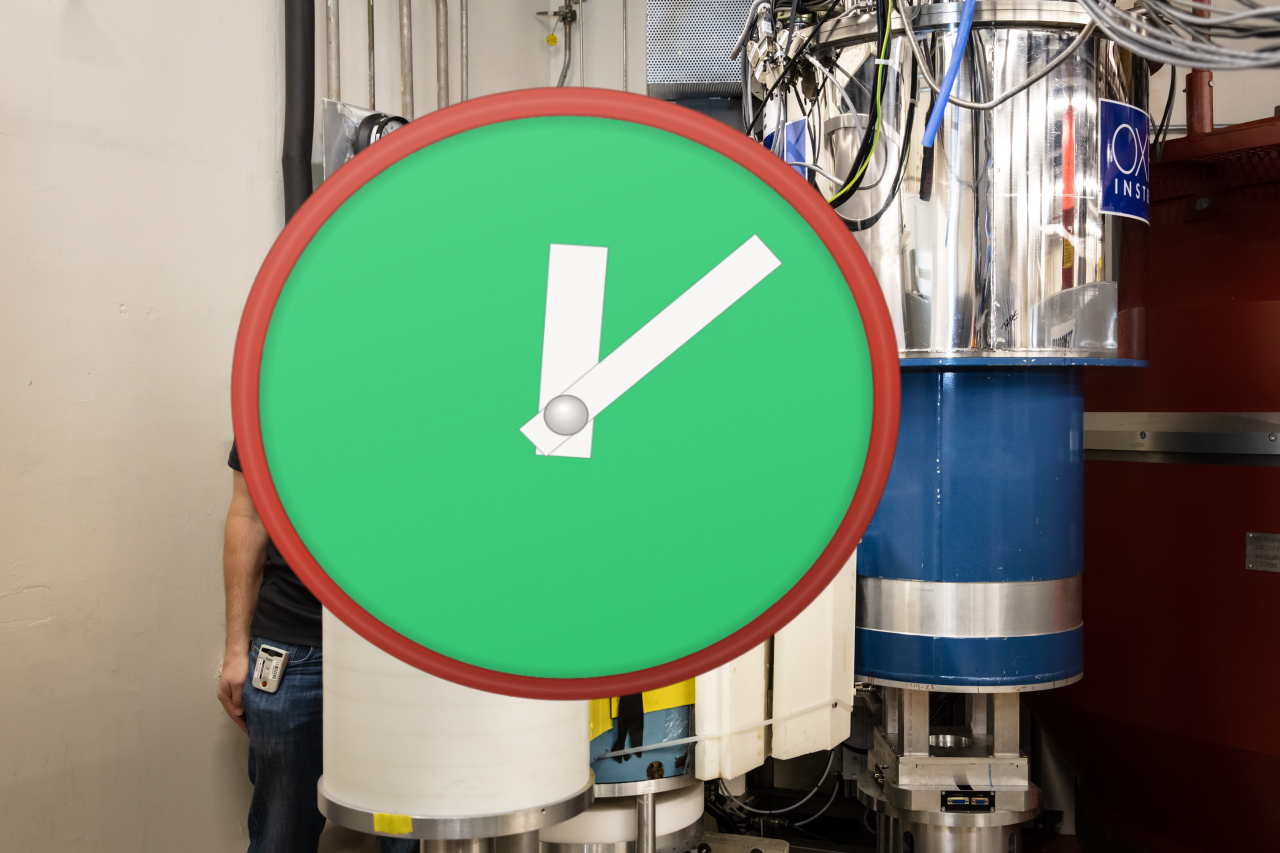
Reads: 12,08
